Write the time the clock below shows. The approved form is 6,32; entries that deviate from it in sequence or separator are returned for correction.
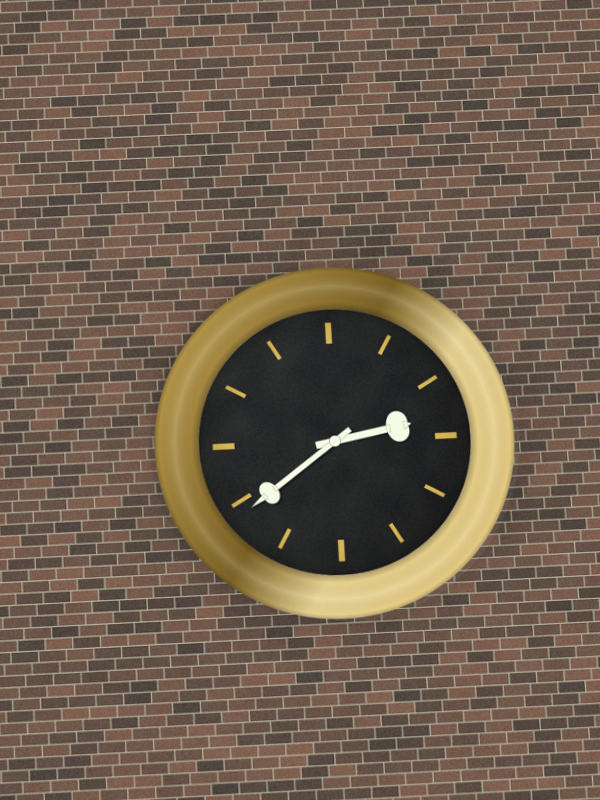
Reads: 2,39
